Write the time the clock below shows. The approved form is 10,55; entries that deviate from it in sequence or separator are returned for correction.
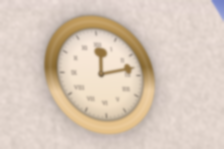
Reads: 12,13
